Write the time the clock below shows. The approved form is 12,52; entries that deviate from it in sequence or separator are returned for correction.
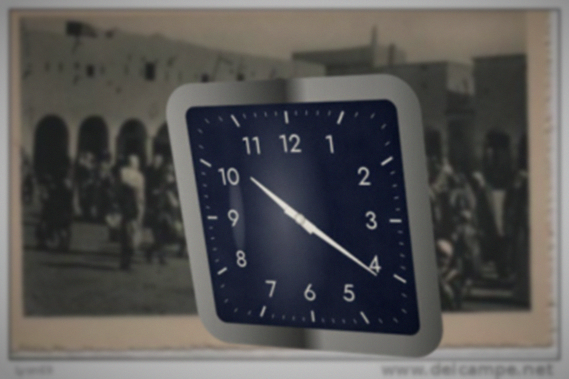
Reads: 10,21
